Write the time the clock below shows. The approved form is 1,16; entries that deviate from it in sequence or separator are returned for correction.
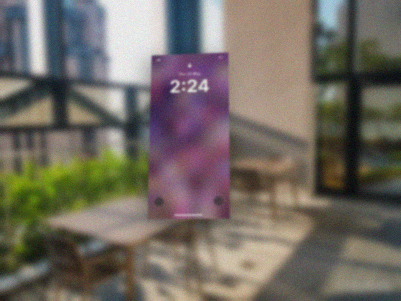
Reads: 2,24
